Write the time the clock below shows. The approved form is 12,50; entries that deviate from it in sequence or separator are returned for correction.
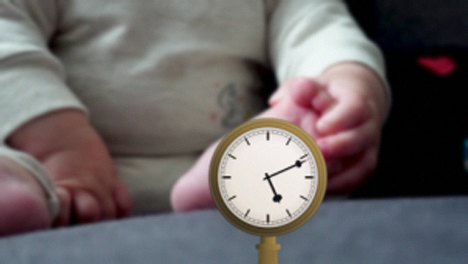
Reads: 5,11
